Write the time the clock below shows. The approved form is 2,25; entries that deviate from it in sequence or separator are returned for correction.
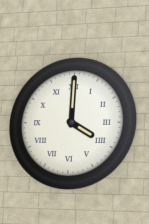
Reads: 4,00
